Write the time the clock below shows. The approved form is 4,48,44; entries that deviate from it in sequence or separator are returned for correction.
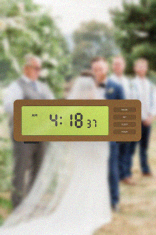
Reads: 4,18,37
